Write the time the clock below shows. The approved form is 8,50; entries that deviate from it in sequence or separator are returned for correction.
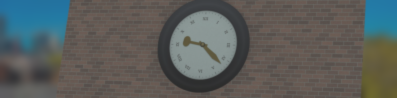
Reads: 9,22
